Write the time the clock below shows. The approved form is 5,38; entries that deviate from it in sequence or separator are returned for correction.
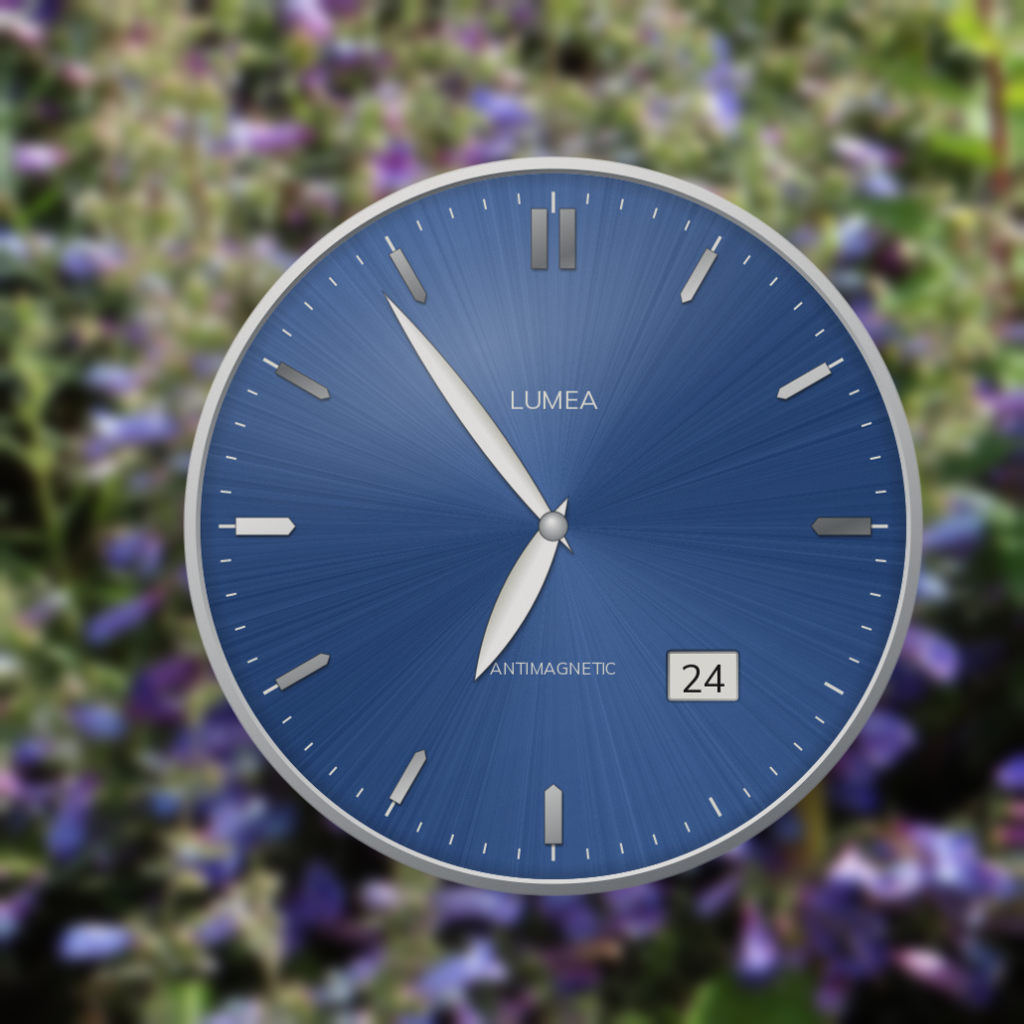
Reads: 6,54
